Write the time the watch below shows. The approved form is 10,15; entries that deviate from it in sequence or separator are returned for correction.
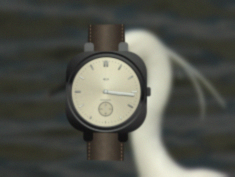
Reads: 3,16
